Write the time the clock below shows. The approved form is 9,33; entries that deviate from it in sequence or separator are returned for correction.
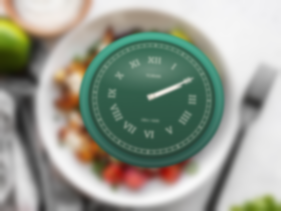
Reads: 2,10
